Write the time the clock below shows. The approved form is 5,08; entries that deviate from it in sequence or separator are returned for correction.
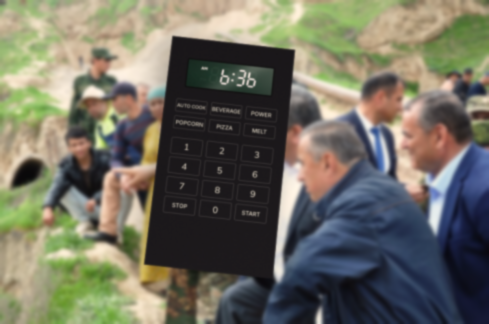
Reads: 6,36
